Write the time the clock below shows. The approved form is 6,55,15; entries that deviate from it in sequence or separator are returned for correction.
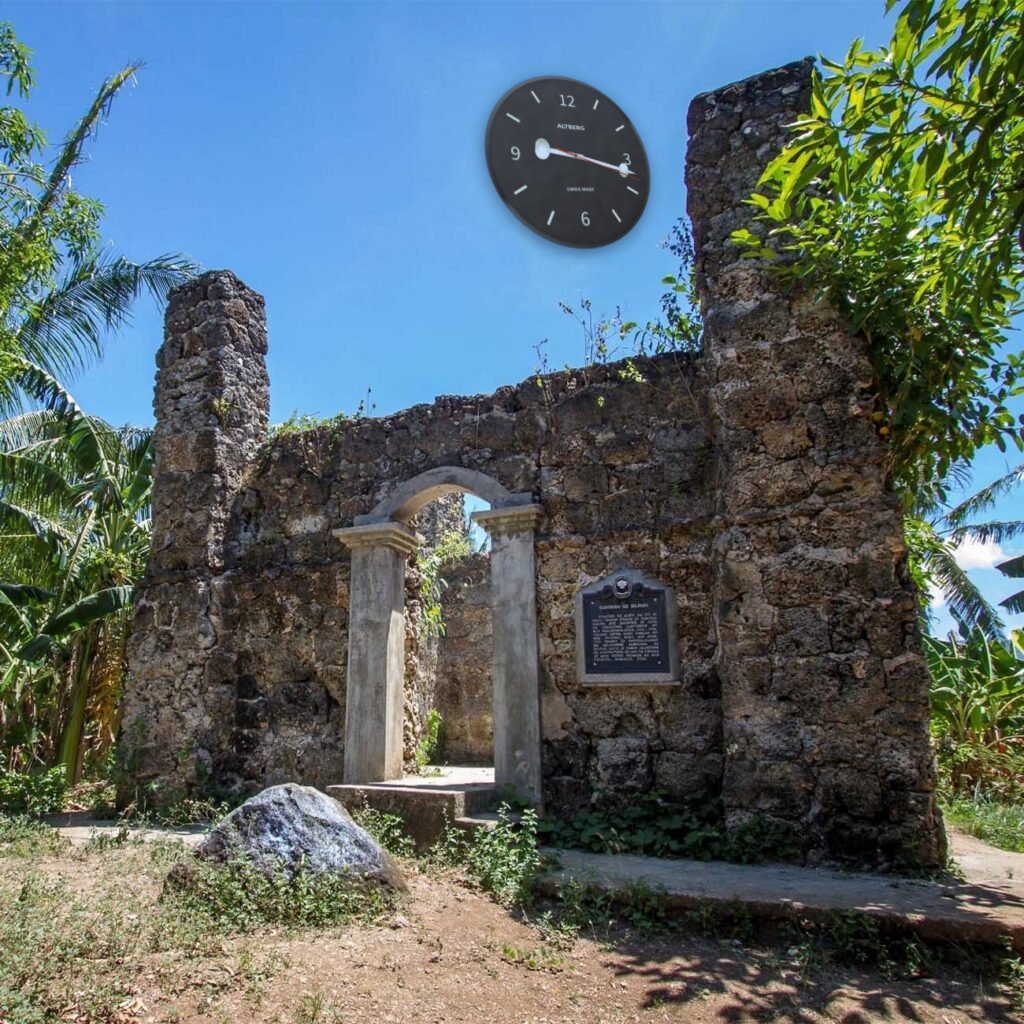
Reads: 9,17,18
